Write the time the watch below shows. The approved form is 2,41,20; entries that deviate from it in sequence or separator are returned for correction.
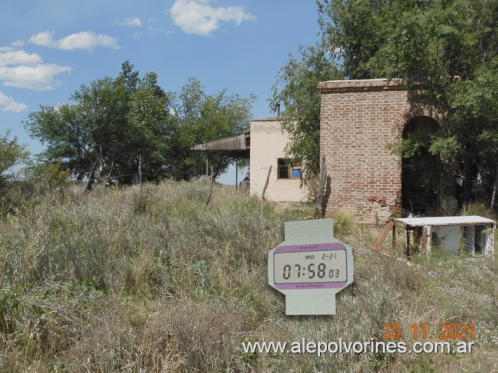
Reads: 7,58,03
